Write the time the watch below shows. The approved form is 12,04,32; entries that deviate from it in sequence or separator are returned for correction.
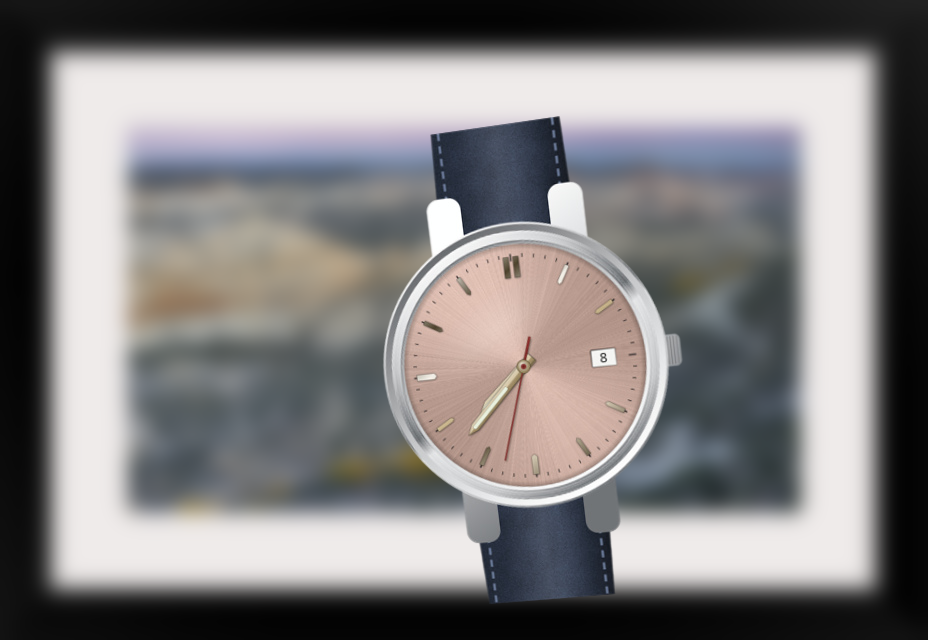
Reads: 7,37,33
